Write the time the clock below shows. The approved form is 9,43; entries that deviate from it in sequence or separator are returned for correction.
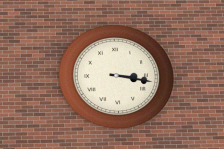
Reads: 3,17
